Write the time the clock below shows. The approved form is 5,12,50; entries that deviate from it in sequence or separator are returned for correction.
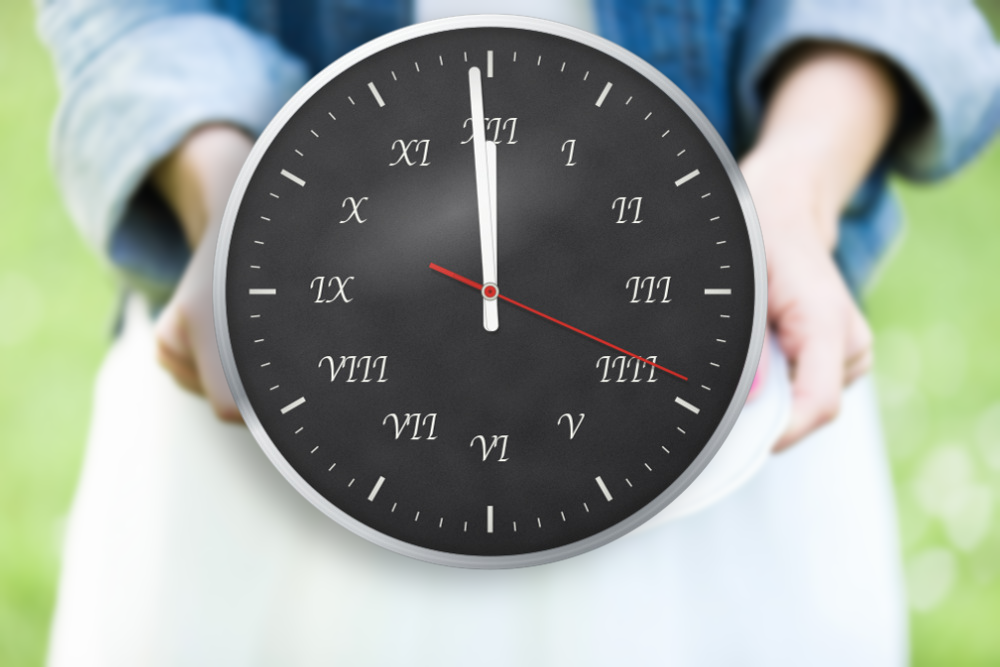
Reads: 11,59,19
